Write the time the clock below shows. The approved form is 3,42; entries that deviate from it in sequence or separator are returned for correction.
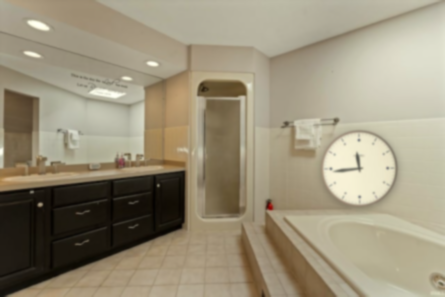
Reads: 11,44
